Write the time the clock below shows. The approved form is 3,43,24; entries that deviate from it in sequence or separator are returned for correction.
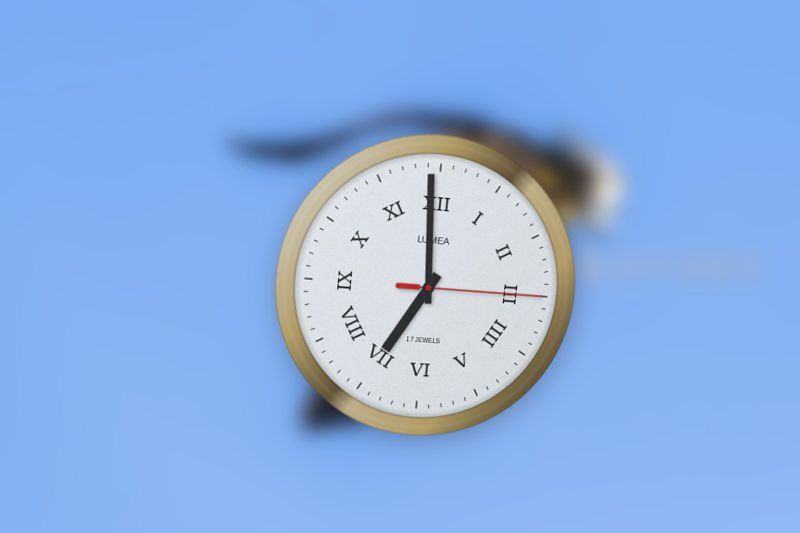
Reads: 6,59,15
